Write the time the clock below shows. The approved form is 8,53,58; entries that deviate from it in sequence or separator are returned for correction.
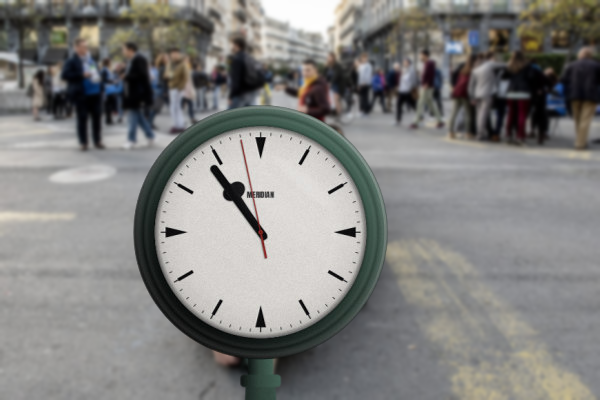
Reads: 10,53,58
